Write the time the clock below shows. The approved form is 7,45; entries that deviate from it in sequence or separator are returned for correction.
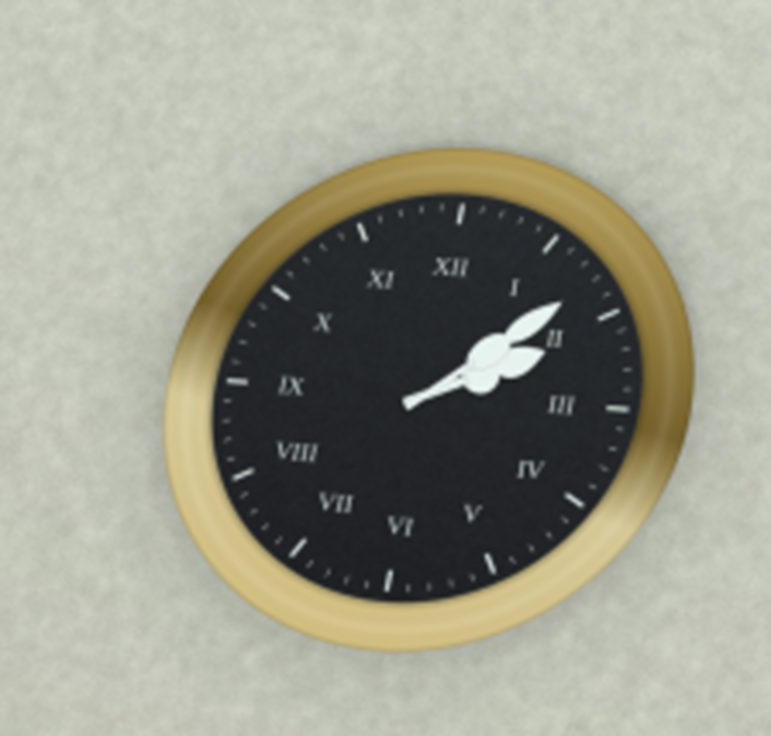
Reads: 2,08
